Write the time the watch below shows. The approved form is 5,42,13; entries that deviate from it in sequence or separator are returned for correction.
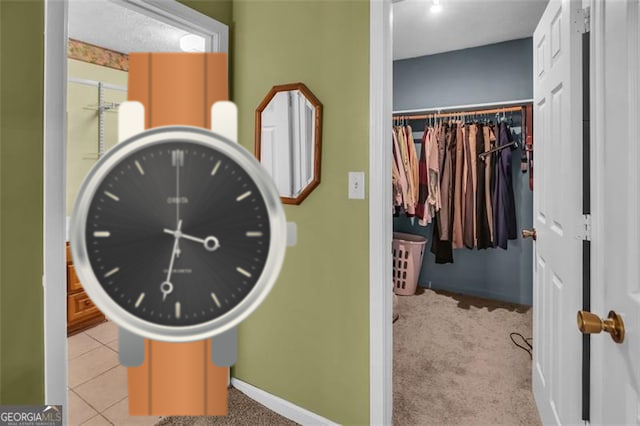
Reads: 3,32,00
